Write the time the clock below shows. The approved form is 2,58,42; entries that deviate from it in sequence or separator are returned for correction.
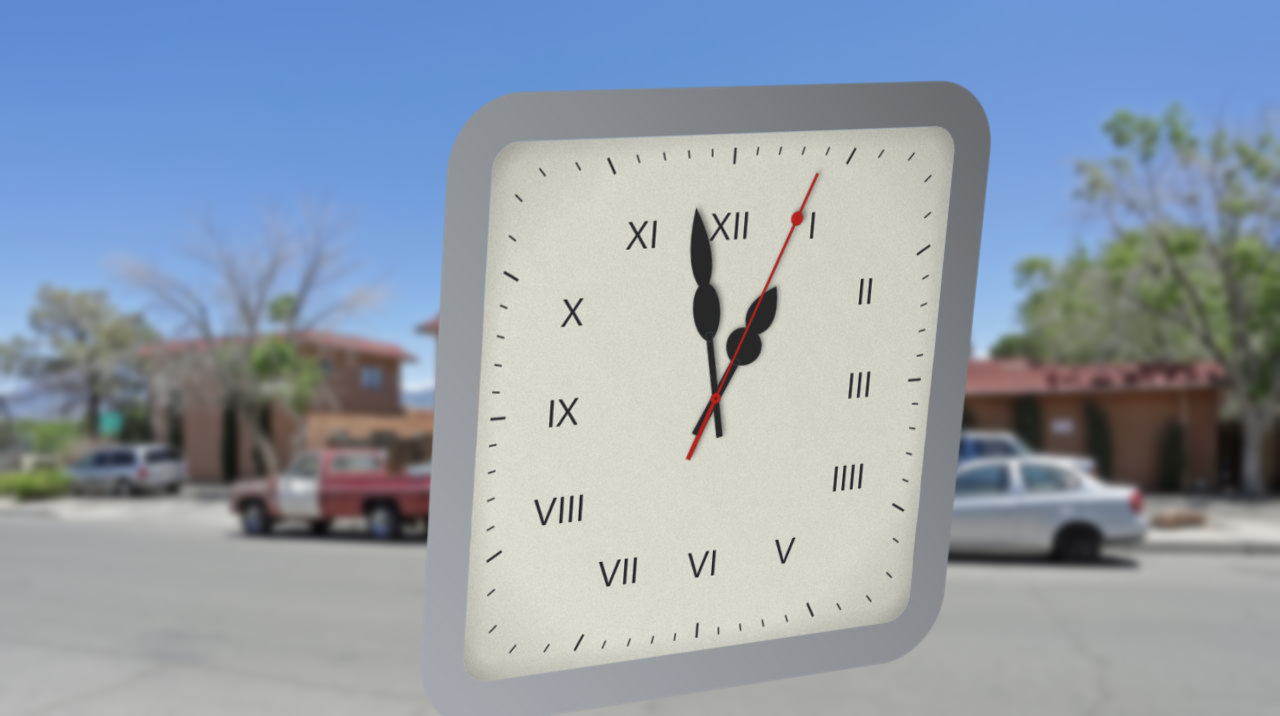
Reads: 12,58,04
